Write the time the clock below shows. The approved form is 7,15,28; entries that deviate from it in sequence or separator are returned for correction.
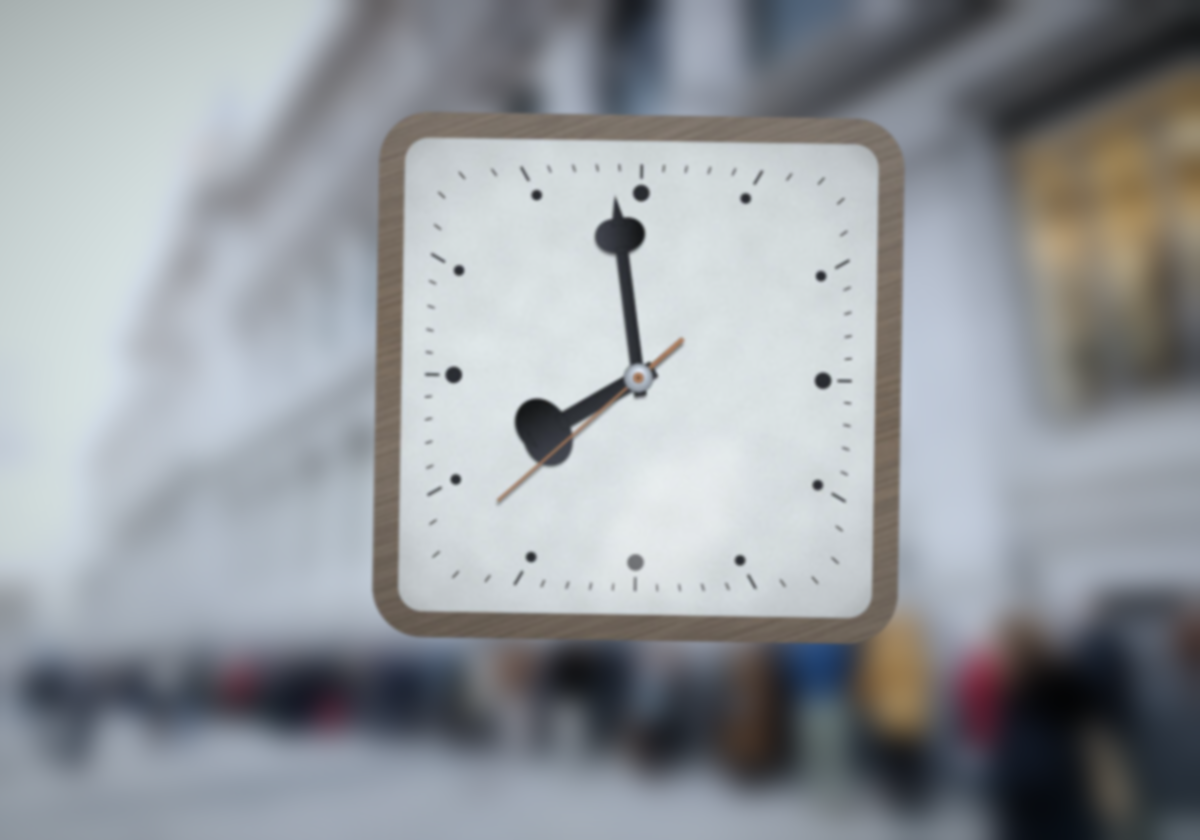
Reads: 7,58,38
